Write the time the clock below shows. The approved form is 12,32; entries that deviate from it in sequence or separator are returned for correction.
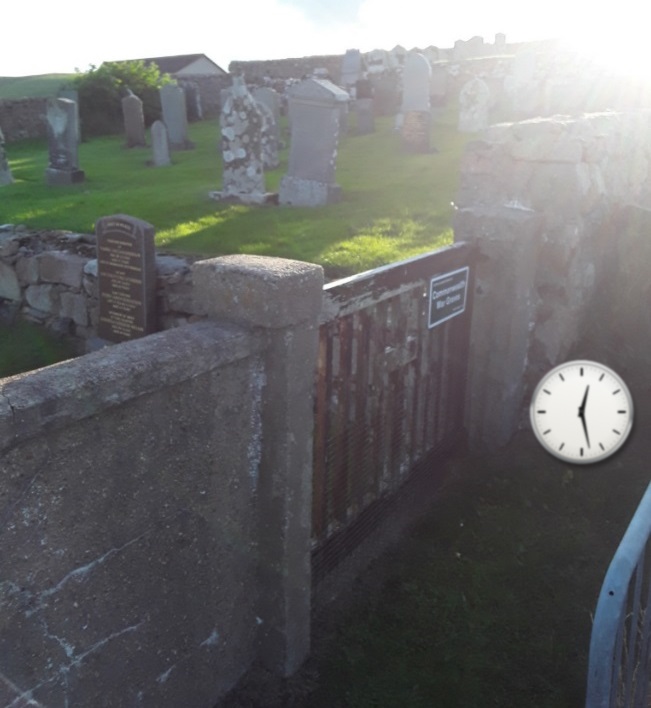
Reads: 12,28
